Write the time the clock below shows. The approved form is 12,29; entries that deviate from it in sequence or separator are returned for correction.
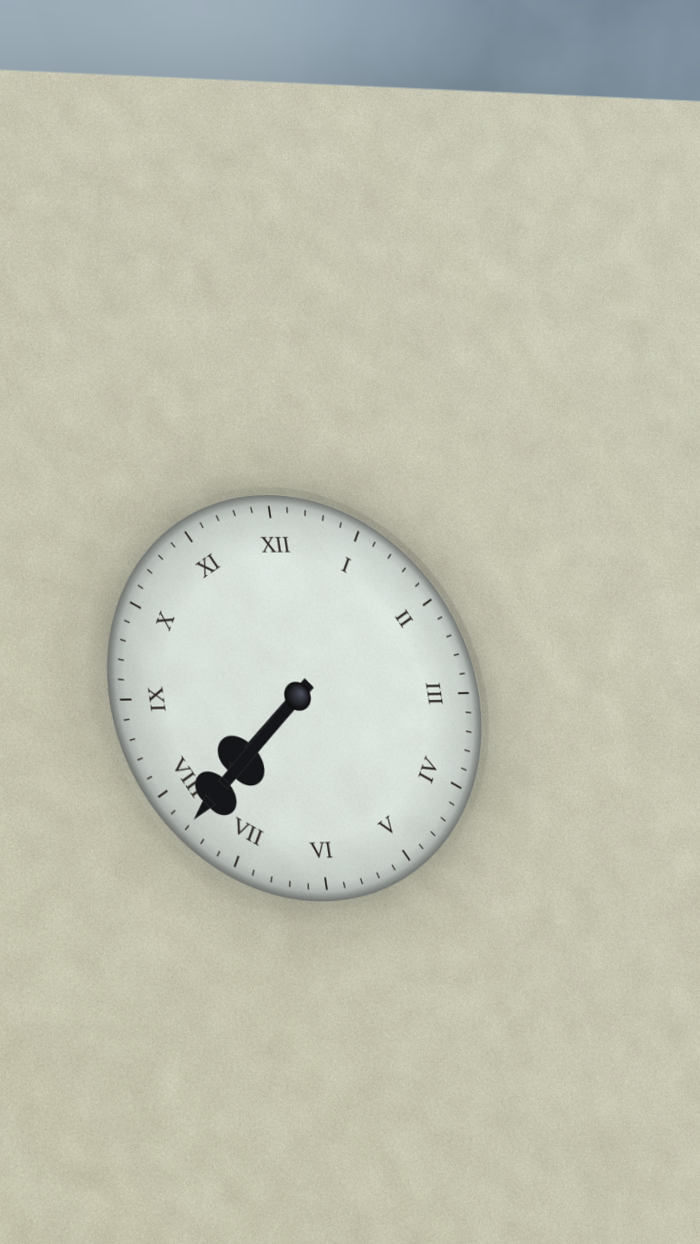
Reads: 7,38
